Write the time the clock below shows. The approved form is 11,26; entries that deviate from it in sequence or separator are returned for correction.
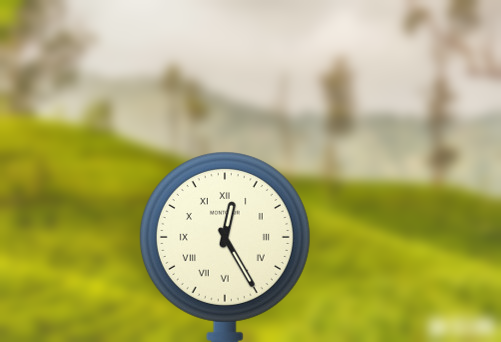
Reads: 12,25
